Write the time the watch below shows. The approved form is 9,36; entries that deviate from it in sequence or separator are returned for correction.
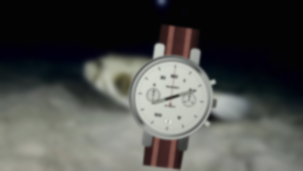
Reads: 8,11
